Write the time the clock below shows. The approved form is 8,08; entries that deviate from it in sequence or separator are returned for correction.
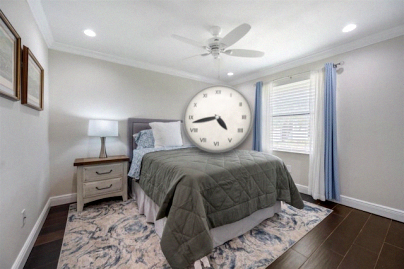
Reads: 4,43
